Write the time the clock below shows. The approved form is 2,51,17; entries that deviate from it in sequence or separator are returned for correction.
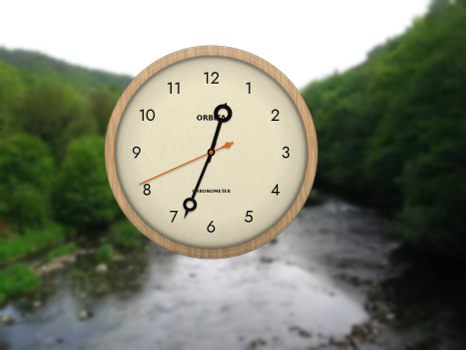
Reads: 12,33,41
